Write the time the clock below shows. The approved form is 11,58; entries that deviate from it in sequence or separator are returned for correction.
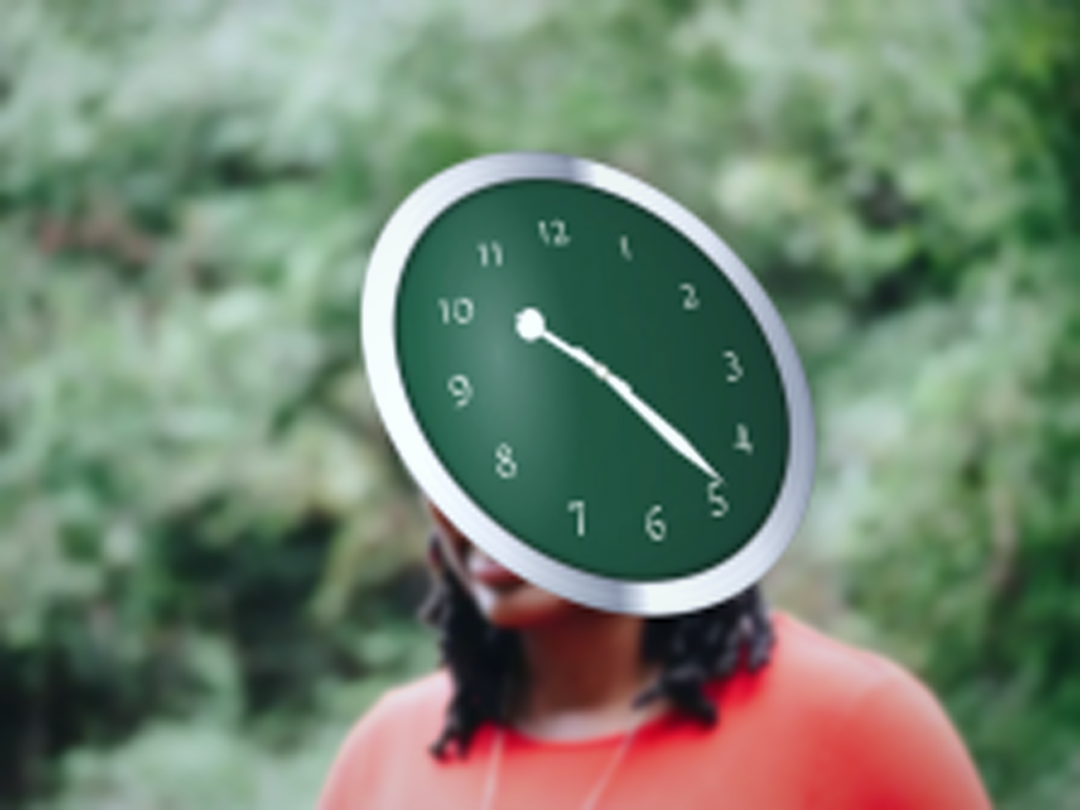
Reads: 10,24
